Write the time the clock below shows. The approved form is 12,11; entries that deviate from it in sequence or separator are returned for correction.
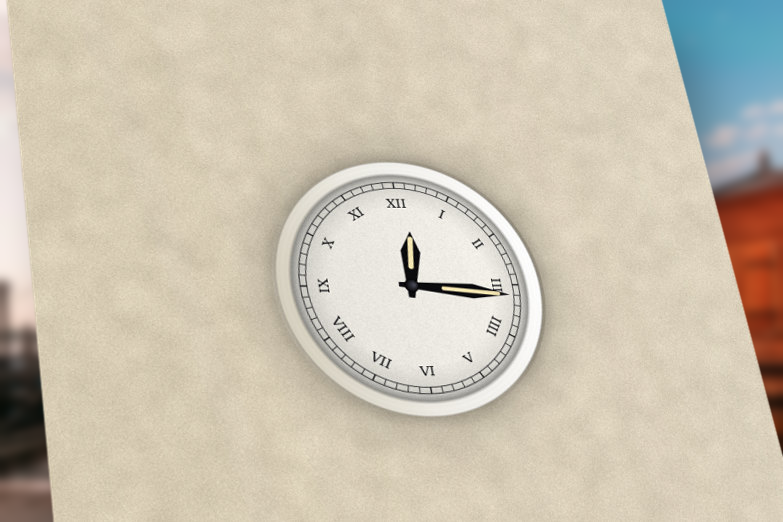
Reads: 12,16
